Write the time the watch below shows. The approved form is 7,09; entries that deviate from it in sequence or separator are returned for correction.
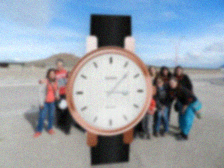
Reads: 3,07
